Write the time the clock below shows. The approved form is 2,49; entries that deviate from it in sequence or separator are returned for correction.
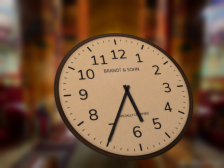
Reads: 5,35
